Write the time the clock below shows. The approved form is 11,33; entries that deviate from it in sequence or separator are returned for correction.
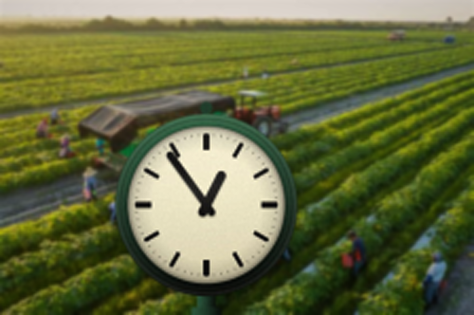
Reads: 12,54
